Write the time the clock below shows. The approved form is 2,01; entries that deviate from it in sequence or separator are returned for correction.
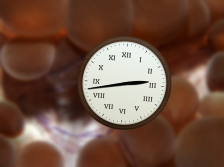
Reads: 2,43
